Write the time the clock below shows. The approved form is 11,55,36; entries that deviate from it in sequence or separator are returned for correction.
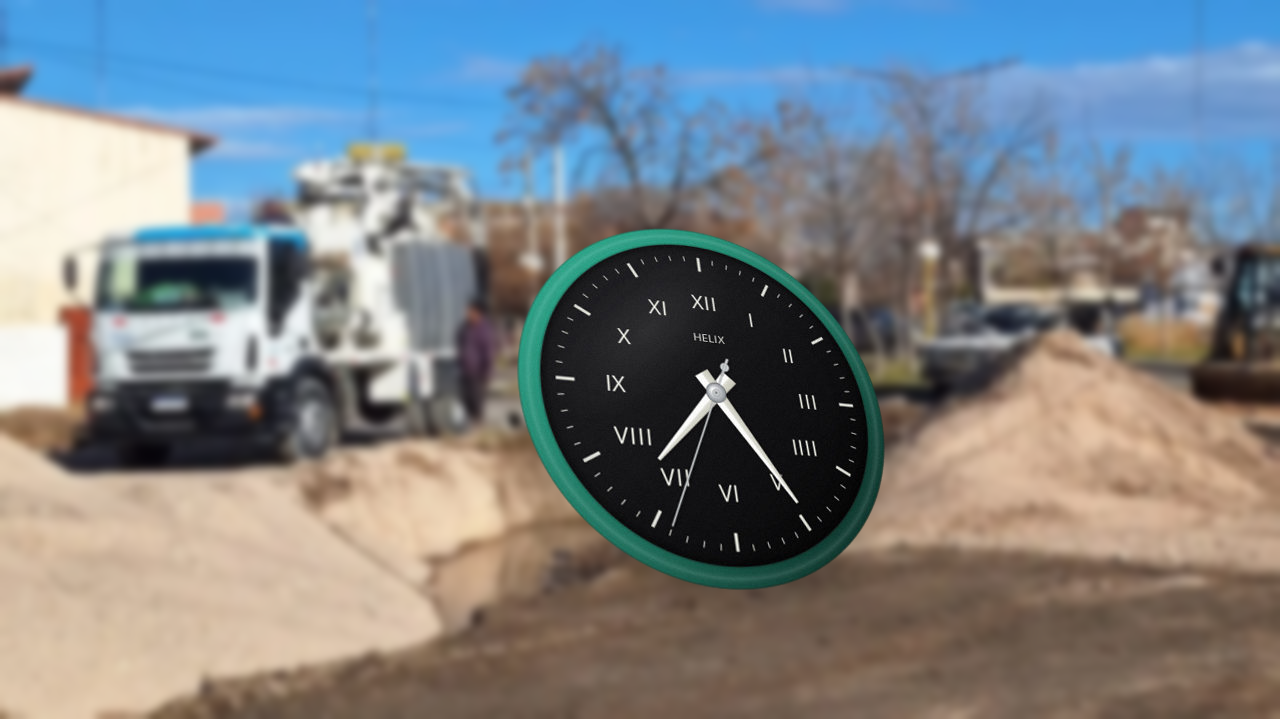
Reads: 7,24,34
